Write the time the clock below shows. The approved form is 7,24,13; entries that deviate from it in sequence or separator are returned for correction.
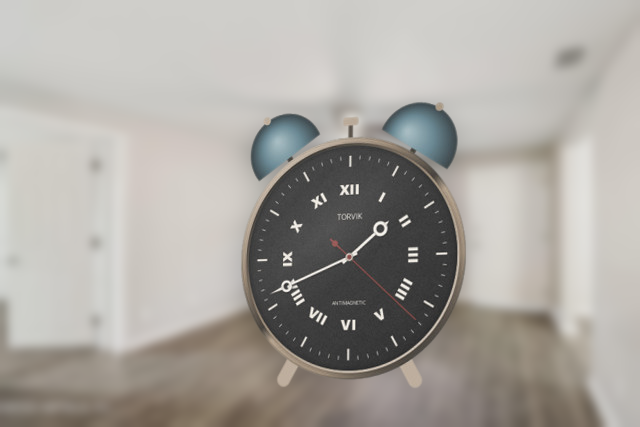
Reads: 1,41,22
